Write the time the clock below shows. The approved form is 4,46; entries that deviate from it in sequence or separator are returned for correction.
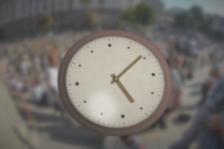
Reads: 5,09
